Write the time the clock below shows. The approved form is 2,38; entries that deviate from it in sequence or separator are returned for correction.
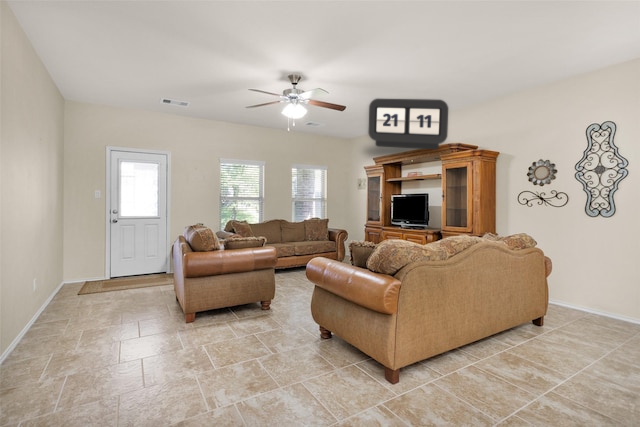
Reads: 21,11
